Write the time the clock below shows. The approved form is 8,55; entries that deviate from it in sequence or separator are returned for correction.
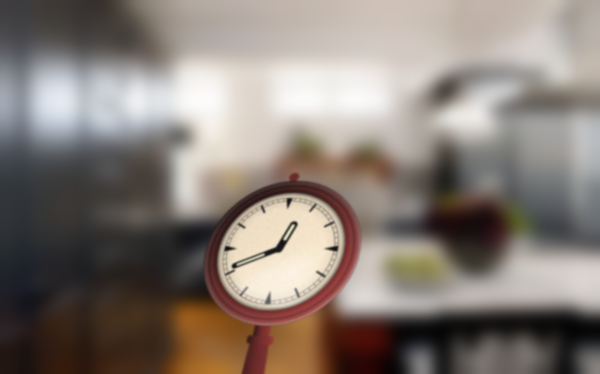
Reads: 12,41
